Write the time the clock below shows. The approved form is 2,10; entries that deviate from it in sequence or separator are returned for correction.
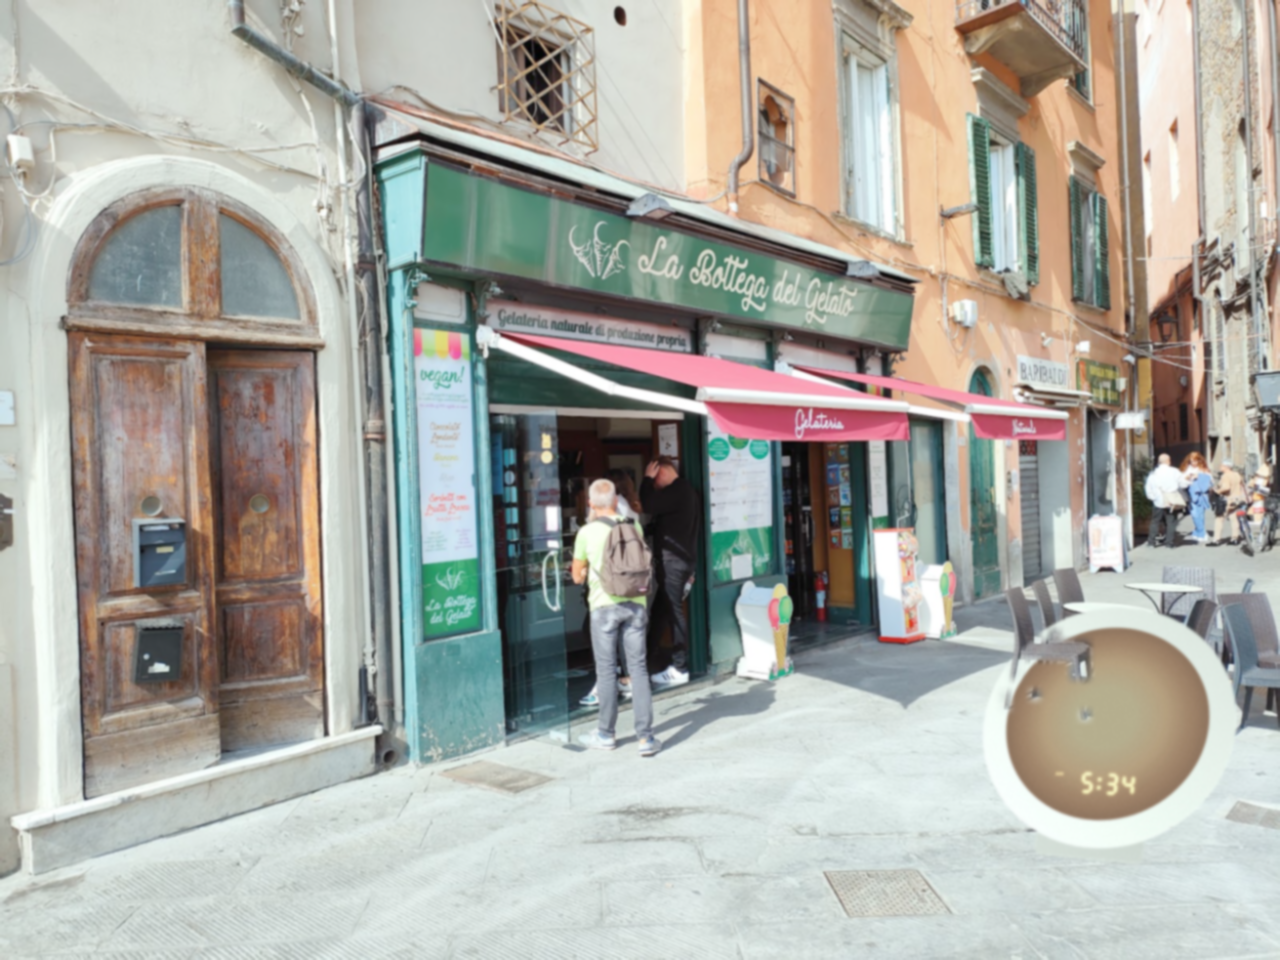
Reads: 5,34
